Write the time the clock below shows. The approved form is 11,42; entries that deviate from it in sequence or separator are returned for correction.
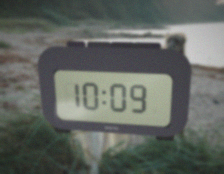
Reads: 10,09
